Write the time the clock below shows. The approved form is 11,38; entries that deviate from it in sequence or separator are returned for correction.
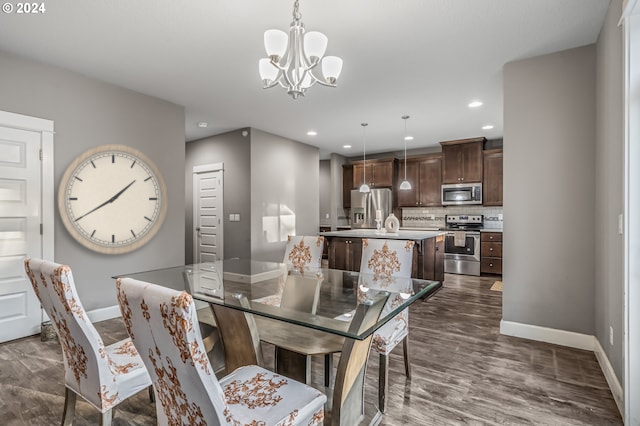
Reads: 1,40
